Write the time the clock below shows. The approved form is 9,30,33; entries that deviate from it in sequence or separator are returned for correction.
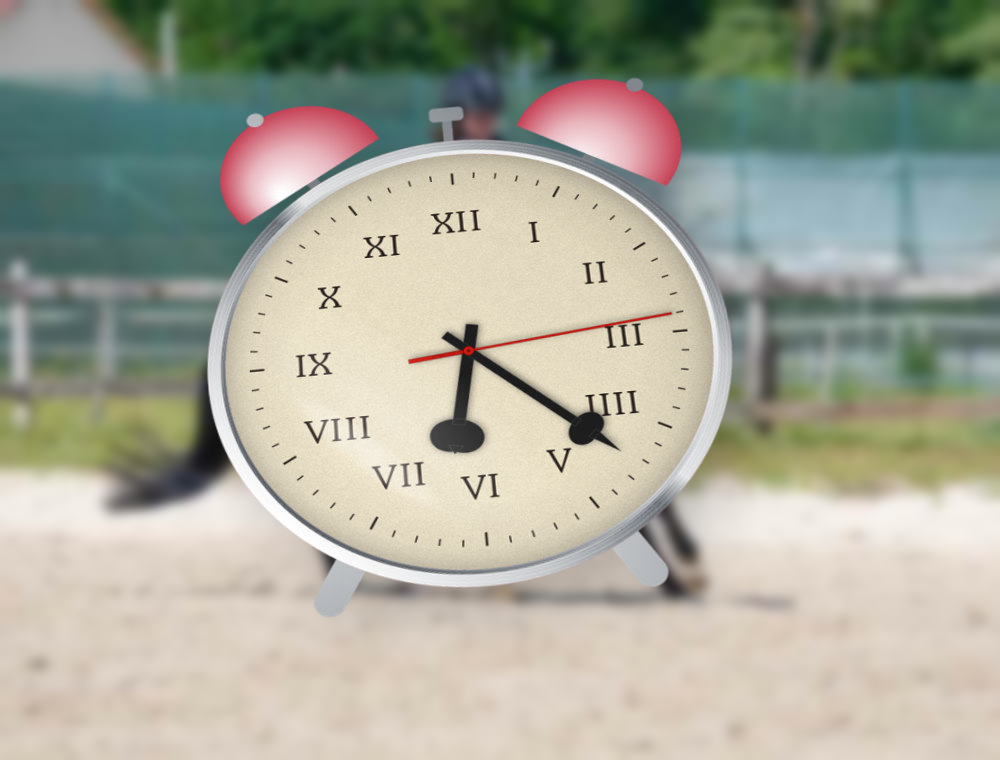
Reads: 6,22,14
